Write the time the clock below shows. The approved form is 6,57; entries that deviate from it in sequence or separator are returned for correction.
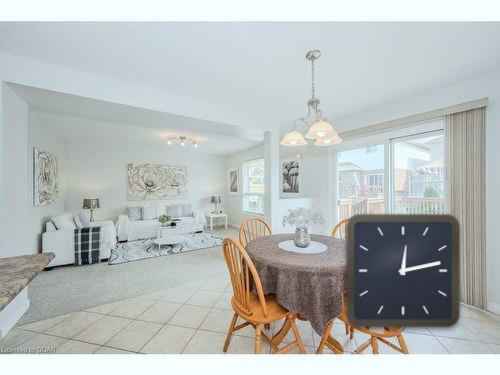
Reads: 12,13
